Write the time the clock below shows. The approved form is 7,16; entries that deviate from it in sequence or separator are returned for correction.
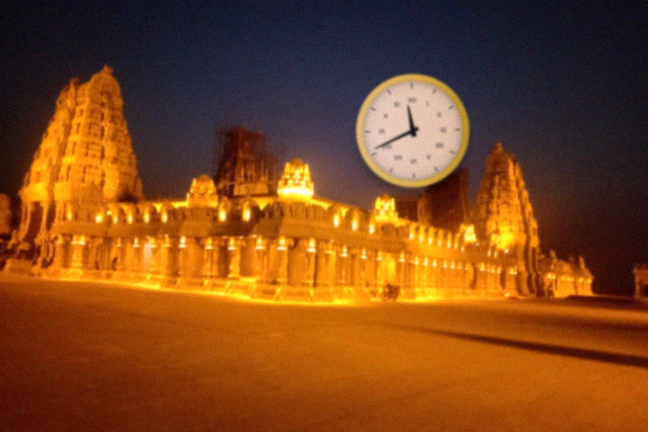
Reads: 11,41
